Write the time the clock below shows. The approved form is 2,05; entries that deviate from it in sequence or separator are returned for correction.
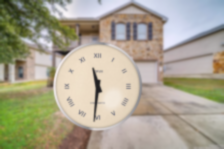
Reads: 11,31
